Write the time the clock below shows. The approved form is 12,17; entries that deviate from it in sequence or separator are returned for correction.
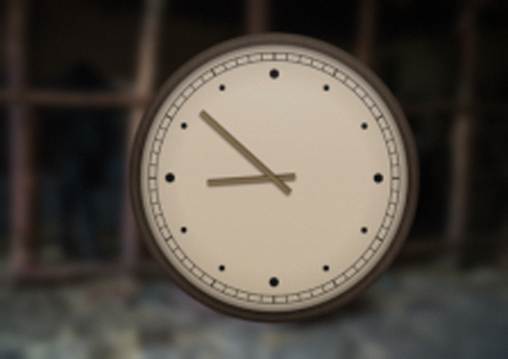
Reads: 8,52
